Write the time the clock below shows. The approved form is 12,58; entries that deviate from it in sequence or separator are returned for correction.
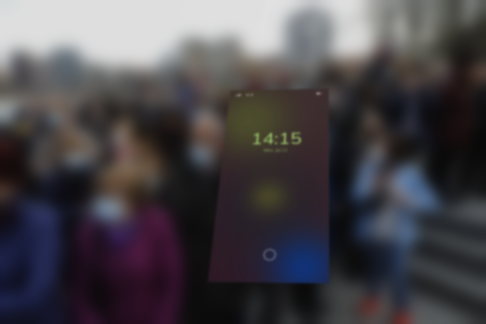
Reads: 14,15
